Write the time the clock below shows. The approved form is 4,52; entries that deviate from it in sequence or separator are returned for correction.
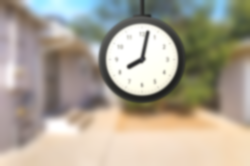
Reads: 8,02
